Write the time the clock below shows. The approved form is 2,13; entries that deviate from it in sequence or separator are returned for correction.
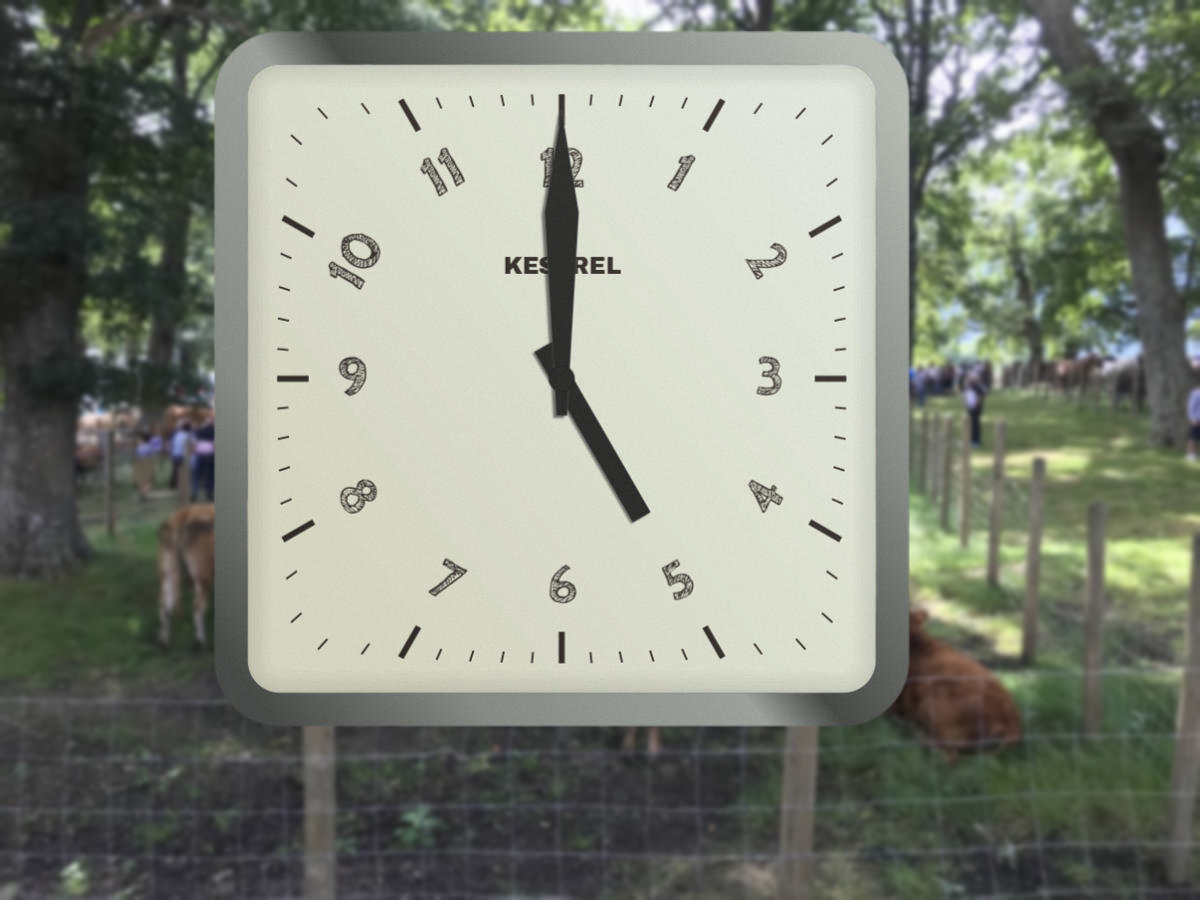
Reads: 5,00
